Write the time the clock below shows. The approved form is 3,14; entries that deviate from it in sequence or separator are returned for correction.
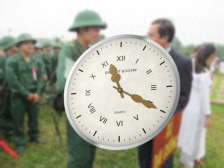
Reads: 11,20
